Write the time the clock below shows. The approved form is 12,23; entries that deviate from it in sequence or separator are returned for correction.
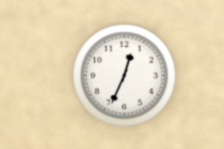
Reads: 12,34
